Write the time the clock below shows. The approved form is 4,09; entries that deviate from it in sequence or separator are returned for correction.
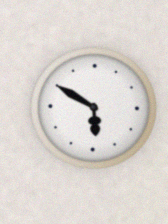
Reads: 5,50
